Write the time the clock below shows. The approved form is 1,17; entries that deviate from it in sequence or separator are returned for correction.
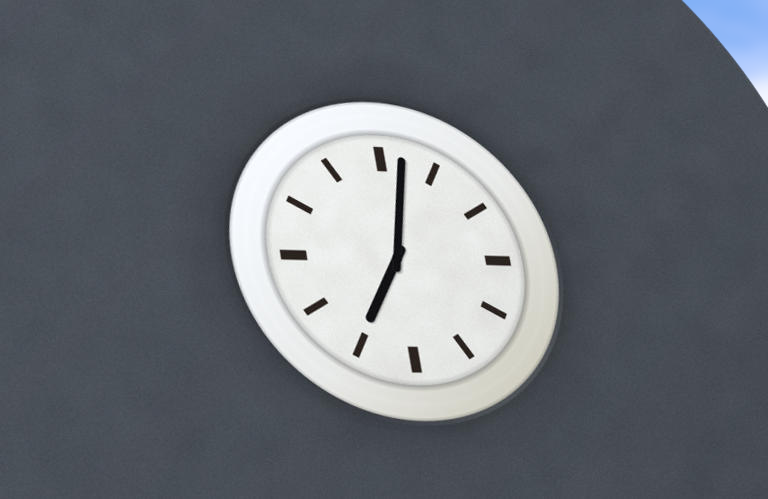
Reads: 7,02
